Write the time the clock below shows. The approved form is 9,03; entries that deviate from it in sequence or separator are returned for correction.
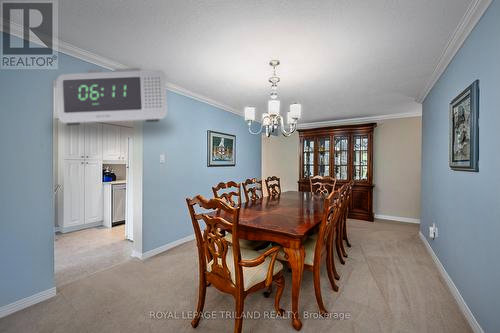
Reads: 6,11
